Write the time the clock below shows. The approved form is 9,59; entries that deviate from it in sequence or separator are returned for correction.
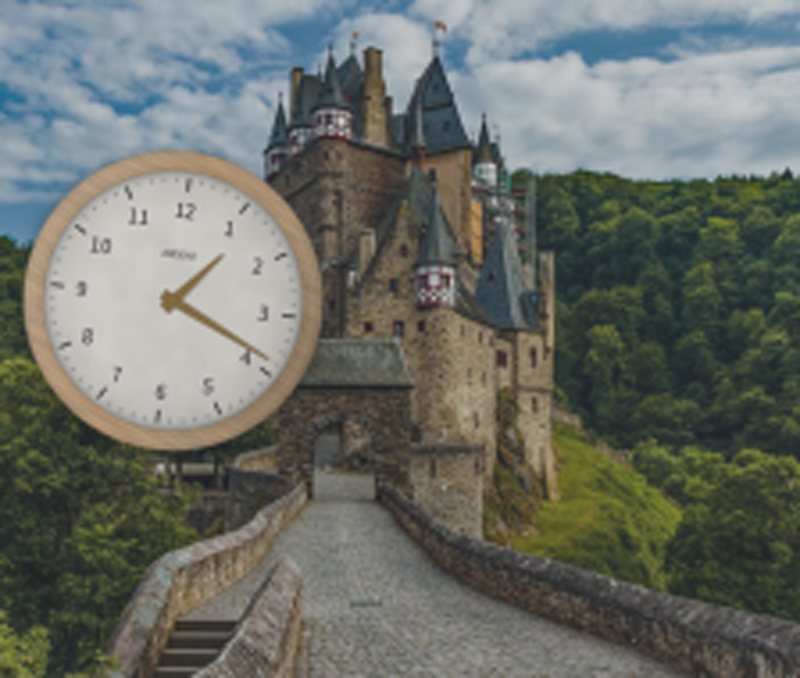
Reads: 1,19
